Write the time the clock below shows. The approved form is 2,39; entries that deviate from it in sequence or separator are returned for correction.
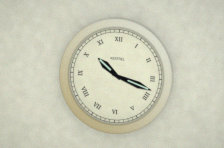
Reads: 10,18
